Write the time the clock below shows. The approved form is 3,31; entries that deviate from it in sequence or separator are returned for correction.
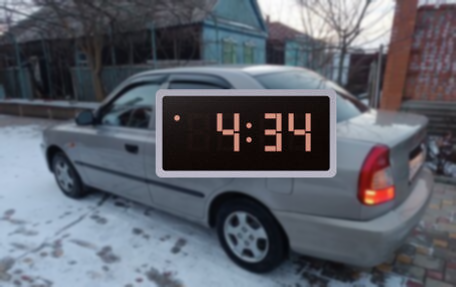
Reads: 4,34
